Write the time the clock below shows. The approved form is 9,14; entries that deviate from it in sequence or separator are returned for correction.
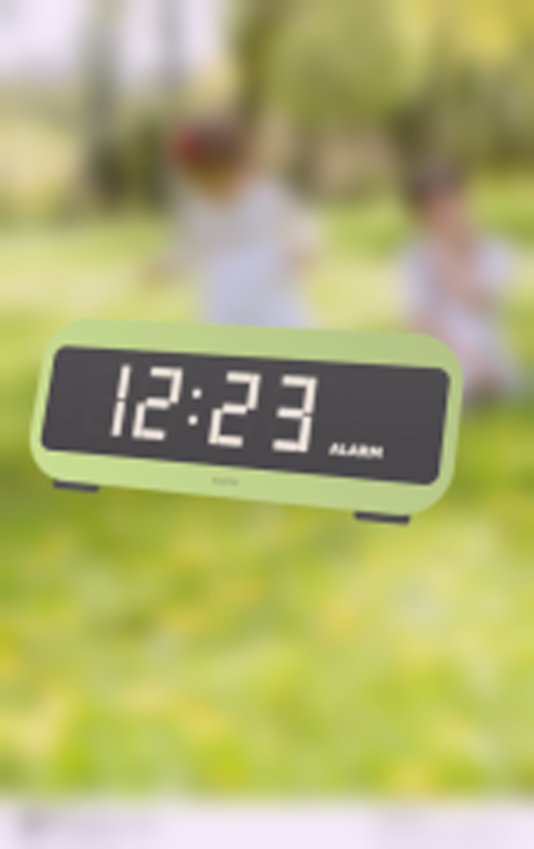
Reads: 12,23
